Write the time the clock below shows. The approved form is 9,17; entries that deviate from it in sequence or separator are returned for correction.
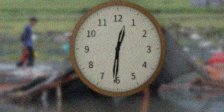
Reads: 12,31
